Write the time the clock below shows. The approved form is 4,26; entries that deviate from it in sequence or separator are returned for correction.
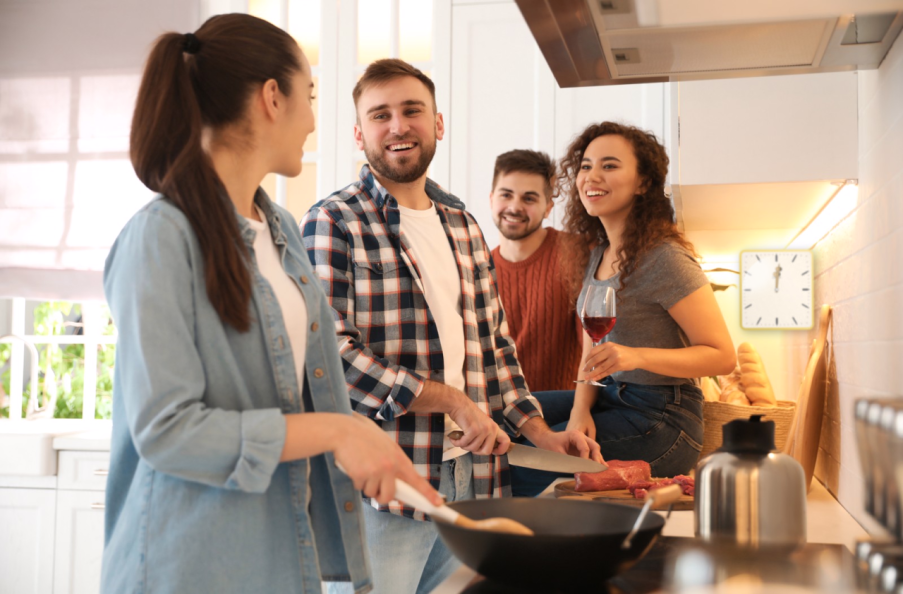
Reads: 12,01
